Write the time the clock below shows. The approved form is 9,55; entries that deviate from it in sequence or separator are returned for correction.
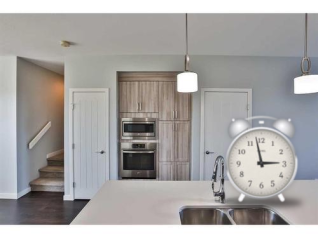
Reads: 2,58
